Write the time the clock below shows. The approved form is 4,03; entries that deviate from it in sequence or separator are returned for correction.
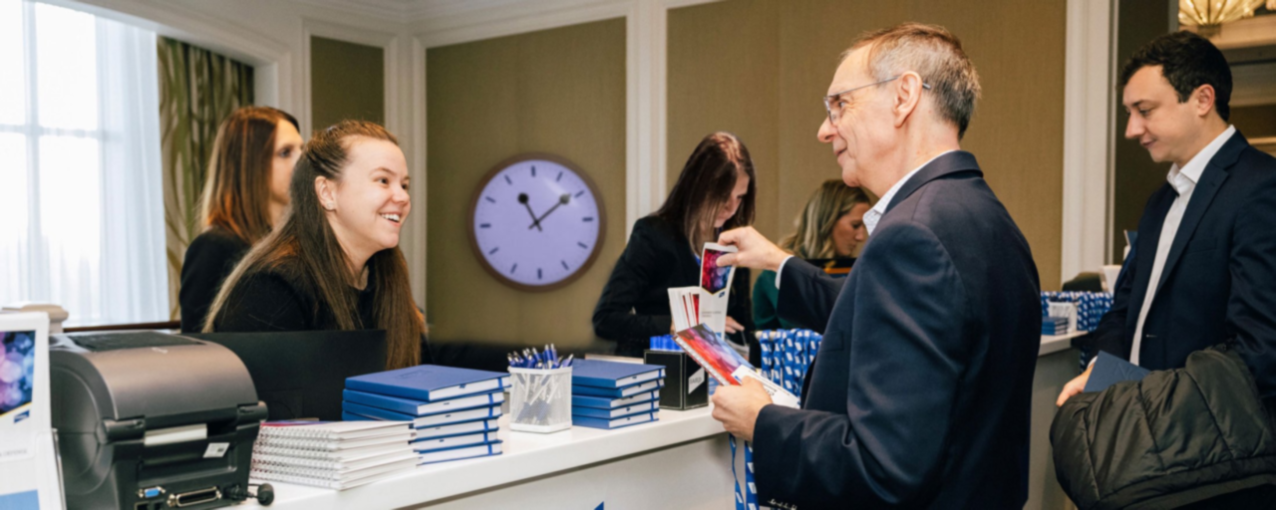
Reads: 11,09
